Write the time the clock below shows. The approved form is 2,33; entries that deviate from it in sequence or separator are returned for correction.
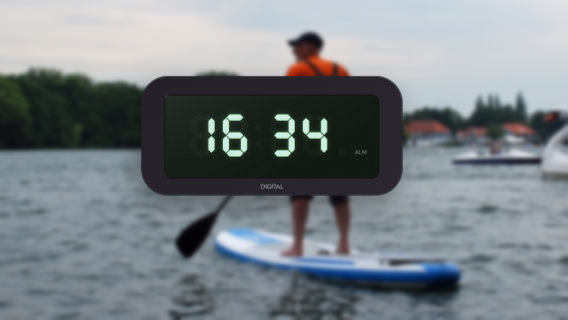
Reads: 16,34
